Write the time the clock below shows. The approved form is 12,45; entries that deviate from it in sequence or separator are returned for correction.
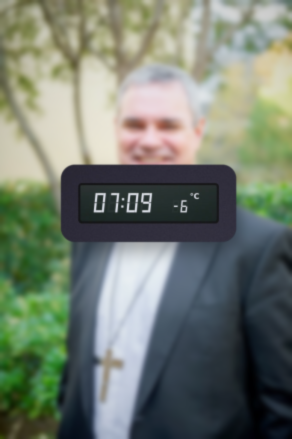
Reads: 7,09
